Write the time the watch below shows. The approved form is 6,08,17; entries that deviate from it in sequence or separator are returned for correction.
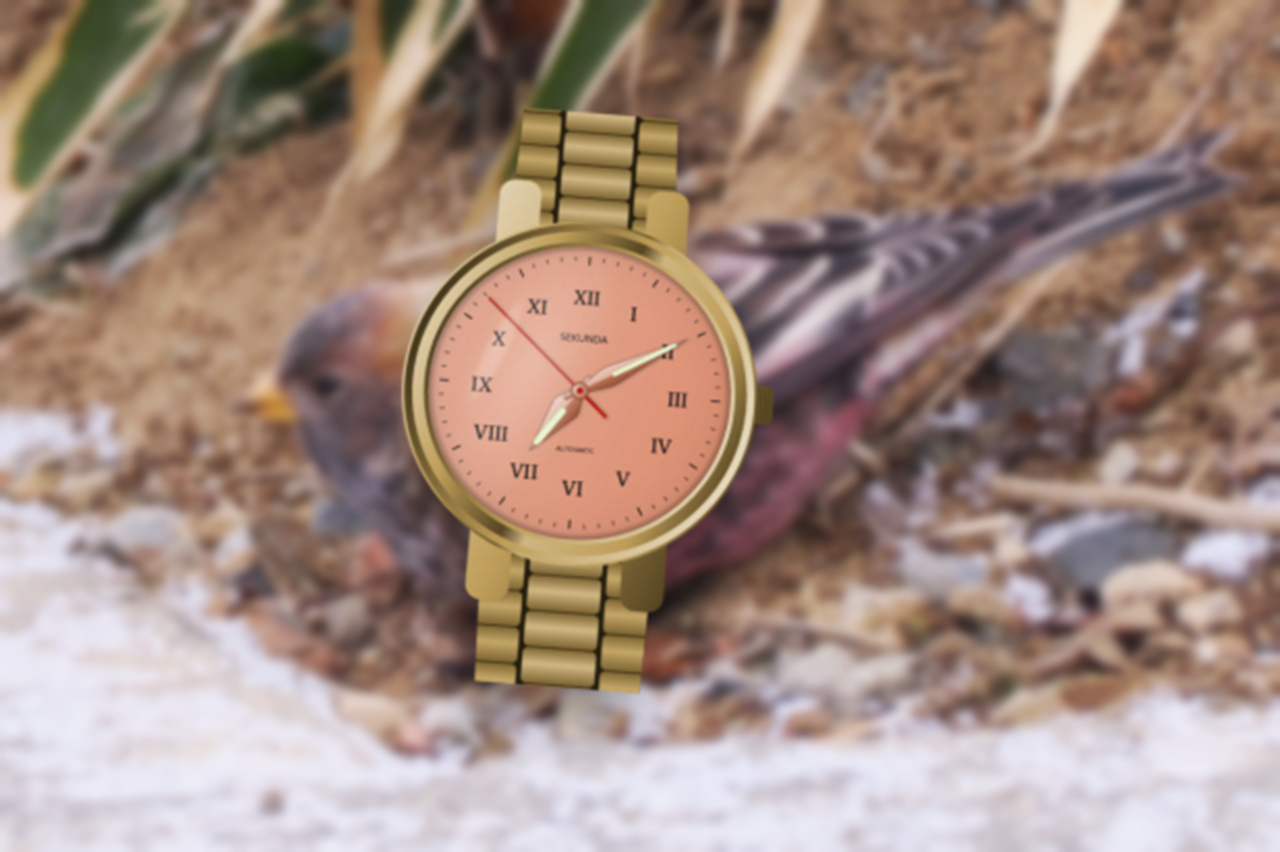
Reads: 7,09,52
